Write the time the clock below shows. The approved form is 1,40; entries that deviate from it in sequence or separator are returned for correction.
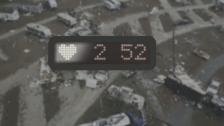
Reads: 2,52
